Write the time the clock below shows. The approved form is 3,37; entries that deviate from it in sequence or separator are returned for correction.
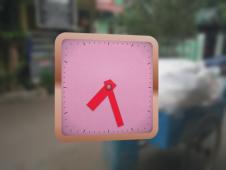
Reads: 7,27
